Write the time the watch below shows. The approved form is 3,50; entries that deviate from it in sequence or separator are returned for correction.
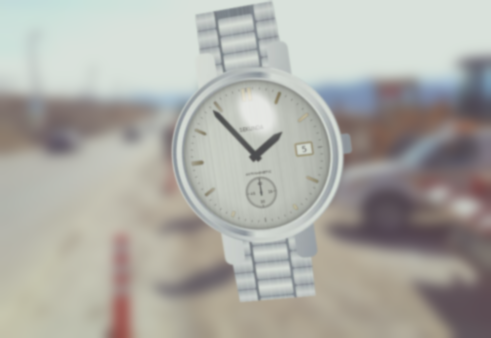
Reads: 1,54
